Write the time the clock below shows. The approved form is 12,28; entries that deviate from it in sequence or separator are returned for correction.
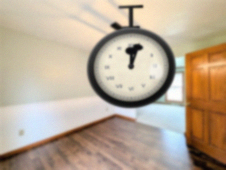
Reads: 12,03
